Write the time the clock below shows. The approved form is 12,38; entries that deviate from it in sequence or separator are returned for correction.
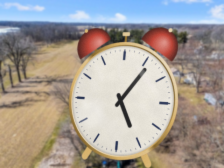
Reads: 5,06
